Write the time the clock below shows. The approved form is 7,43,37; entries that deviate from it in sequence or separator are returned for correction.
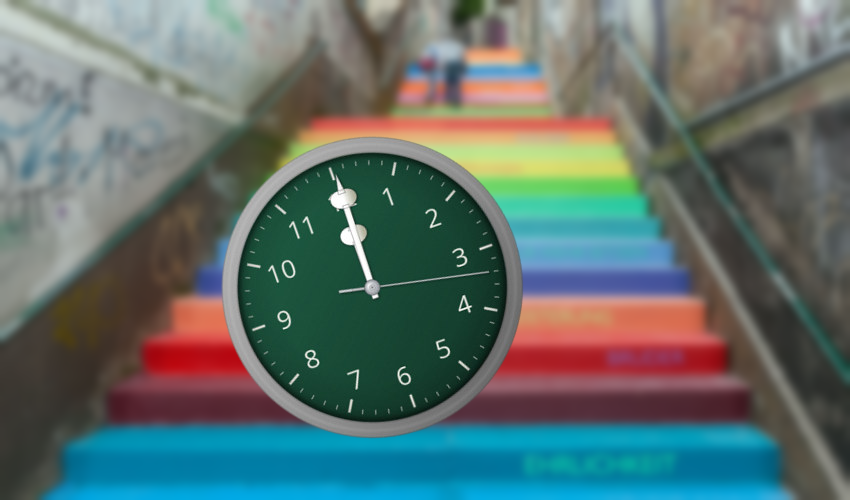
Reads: 12,00,17
